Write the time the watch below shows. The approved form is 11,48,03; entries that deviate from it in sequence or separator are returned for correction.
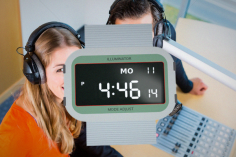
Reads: 4,46,14
